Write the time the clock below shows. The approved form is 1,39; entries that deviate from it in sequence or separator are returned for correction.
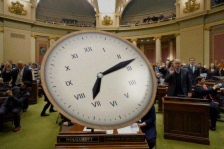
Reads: 7,13
